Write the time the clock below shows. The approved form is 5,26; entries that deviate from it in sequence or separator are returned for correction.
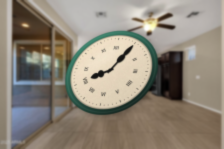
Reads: 8,05
